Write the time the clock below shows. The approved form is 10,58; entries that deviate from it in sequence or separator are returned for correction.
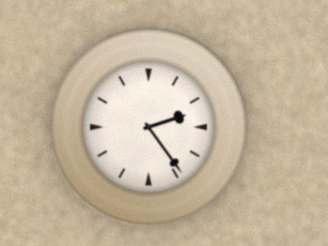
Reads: 2,24
